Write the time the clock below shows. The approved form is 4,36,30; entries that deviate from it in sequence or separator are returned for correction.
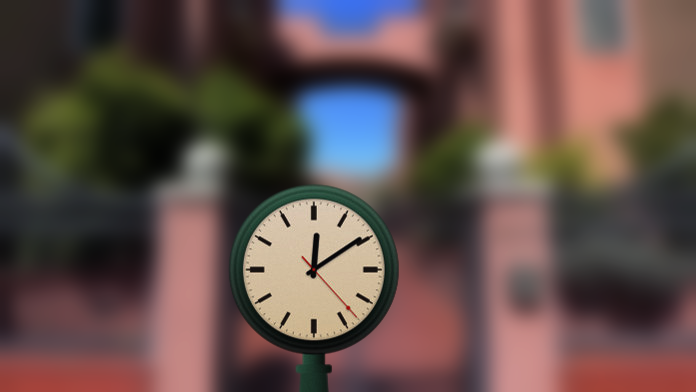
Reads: 12,09,23
